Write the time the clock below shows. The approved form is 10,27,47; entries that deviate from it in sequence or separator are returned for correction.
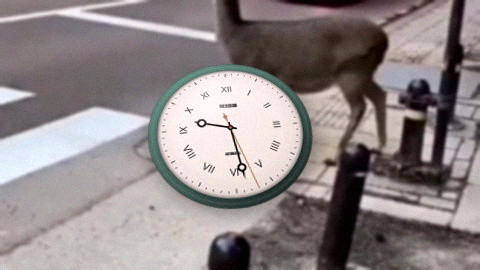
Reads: 9,28,27
